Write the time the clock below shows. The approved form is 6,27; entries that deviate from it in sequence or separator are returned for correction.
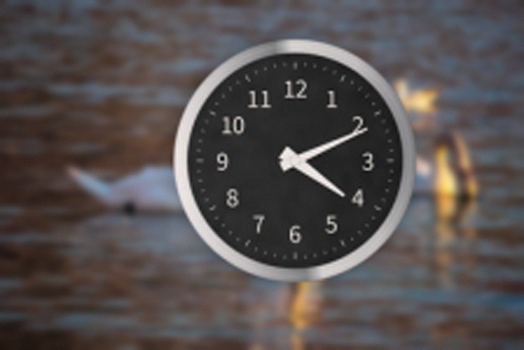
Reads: 4,11
